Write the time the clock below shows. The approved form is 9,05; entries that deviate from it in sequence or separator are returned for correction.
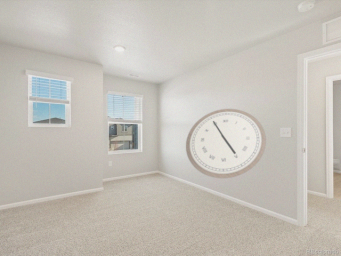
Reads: 4,55
